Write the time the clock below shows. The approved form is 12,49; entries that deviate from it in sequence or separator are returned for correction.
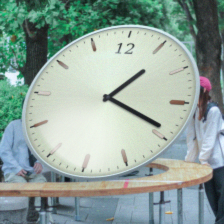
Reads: 1,19
